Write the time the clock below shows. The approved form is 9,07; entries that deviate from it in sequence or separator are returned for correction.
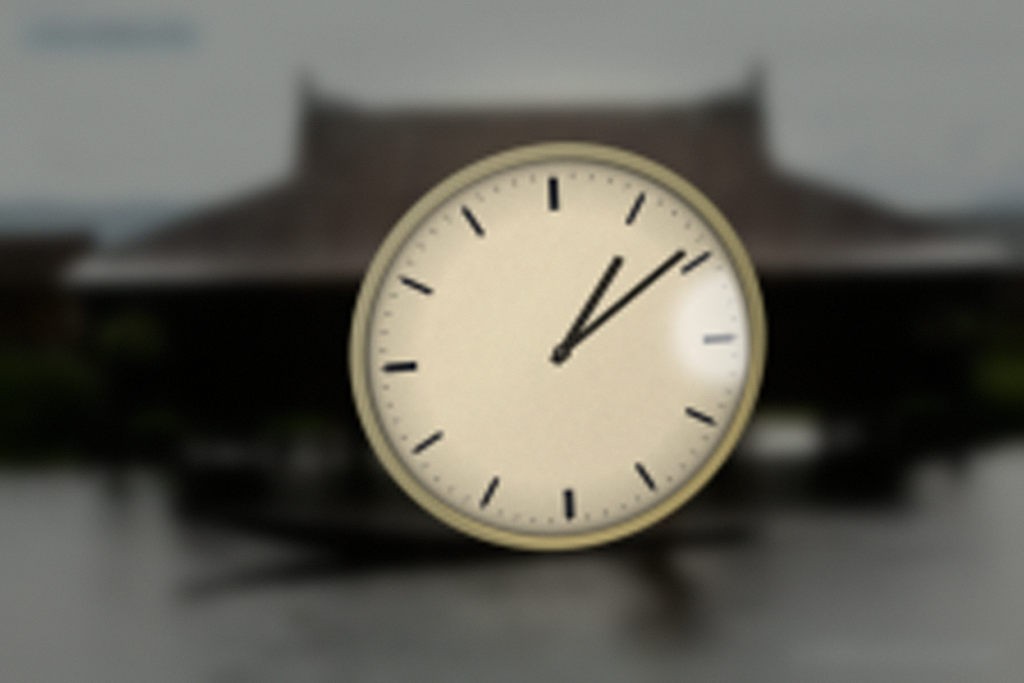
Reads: 1,09
